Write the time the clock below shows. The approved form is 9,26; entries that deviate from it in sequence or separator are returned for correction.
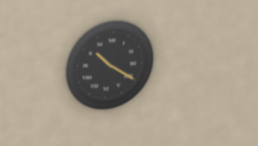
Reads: 10,20
